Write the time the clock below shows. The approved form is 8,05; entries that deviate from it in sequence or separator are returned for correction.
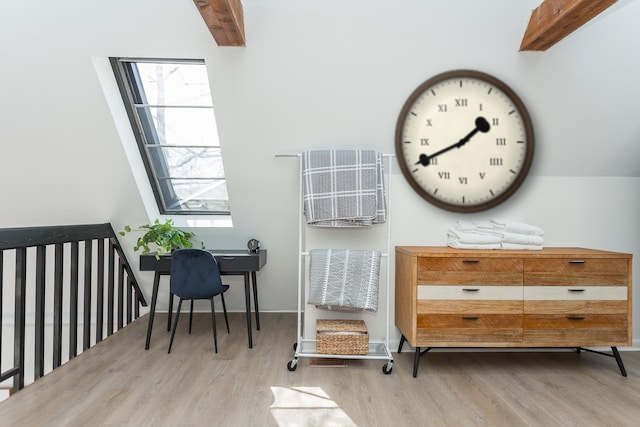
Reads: 1,41
